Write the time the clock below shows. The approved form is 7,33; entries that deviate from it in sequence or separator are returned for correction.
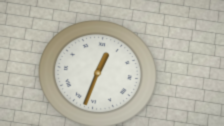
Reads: 12,32
